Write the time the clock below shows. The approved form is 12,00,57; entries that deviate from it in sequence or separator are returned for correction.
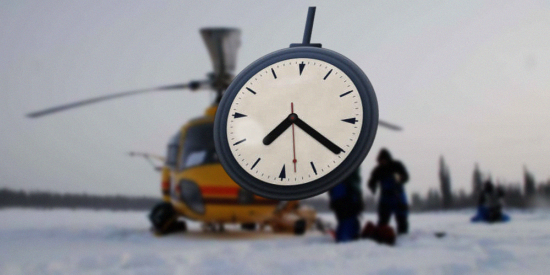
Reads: 7,20,28
